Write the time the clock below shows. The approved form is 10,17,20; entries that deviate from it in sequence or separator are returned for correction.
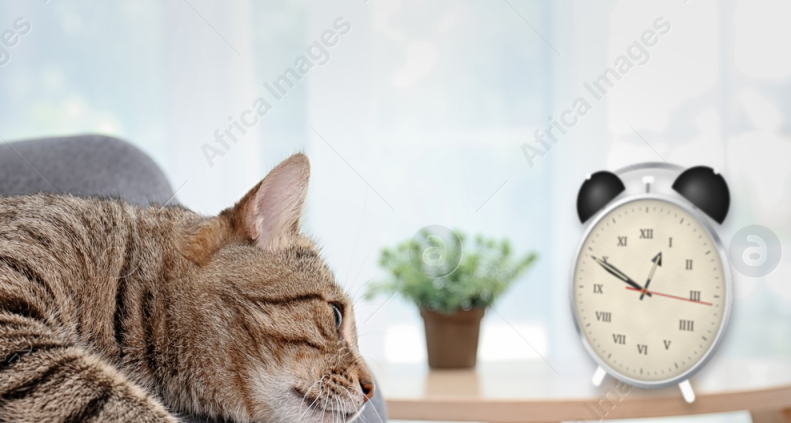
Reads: 12,49,16
